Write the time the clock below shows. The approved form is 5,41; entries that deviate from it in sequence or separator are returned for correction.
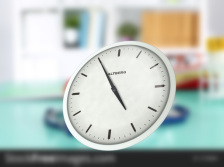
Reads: 4,55
